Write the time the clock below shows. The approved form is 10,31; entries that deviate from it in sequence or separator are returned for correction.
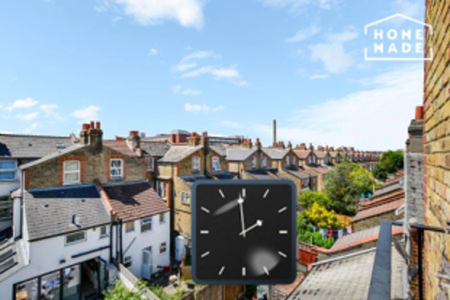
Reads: 1,59
